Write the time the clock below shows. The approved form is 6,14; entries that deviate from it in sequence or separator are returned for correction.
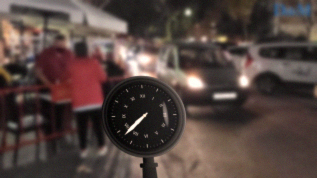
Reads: 7,38
